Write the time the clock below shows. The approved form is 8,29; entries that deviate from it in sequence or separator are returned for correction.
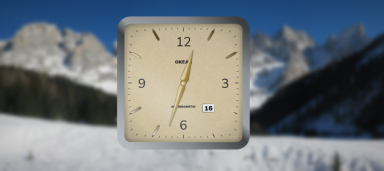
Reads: 12,33
